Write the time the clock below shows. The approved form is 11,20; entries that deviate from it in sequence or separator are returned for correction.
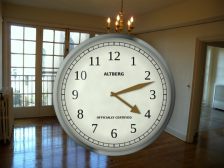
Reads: 4,12
